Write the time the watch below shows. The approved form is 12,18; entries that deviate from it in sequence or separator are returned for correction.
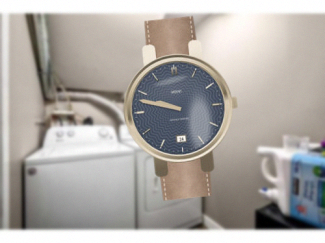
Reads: 9,48
